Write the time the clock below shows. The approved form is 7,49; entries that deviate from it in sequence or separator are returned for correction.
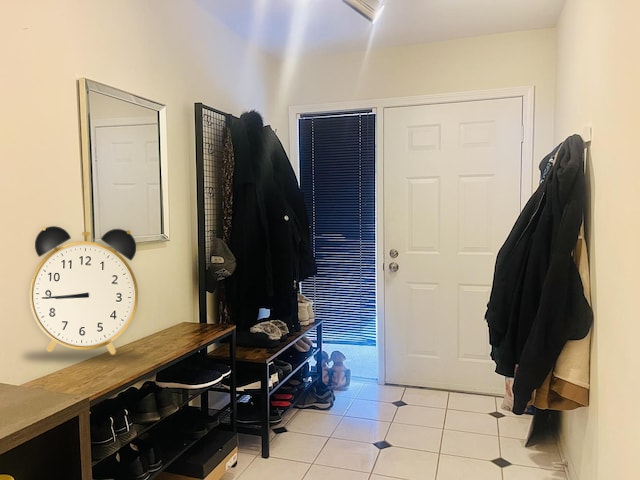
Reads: 8,44
